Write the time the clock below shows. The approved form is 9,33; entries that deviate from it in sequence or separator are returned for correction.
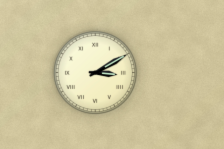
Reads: 3,10
